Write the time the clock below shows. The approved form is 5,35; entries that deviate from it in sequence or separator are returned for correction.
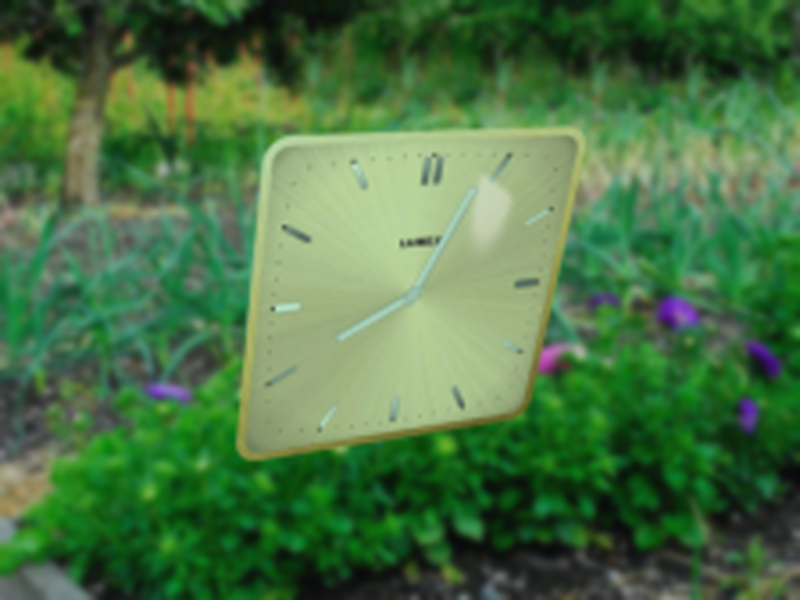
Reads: 8,04
